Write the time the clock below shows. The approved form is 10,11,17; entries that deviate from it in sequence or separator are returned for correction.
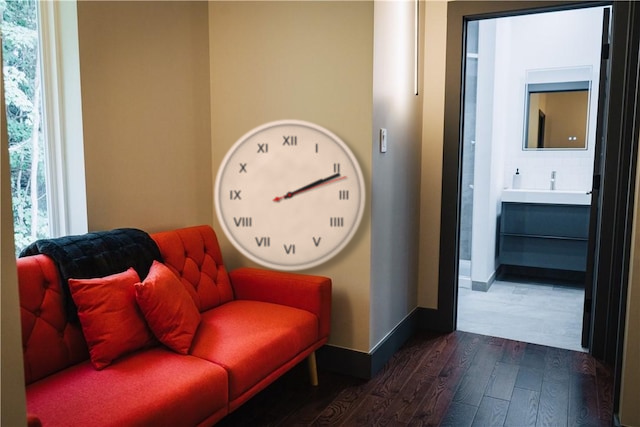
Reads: 2,11,12
